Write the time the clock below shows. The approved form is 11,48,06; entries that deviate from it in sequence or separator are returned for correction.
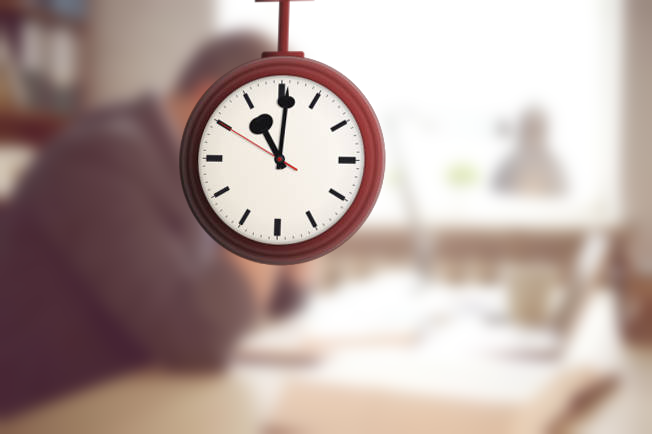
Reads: 11,00,50
